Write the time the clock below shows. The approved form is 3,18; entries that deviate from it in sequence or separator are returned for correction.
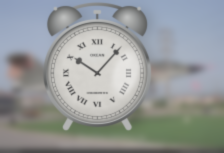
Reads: 10,07
